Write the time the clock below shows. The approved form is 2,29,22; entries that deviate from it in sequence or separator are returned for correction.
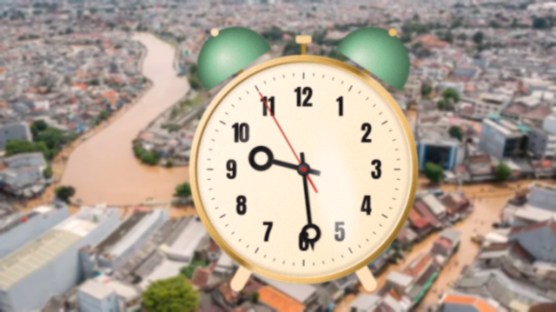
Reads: 9,28,55
